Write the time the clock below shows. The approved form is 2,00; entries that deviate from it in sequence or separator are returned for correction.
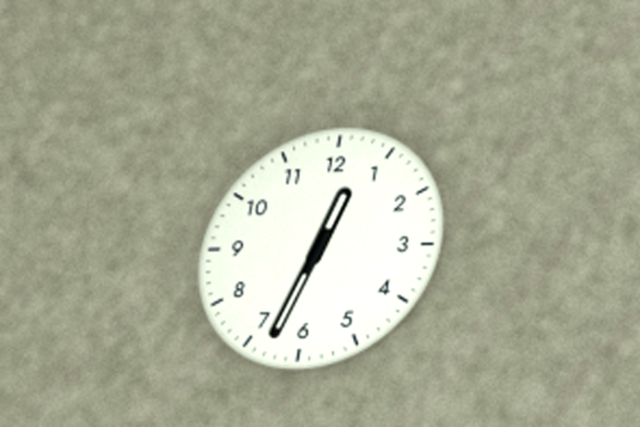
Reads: 12,33
